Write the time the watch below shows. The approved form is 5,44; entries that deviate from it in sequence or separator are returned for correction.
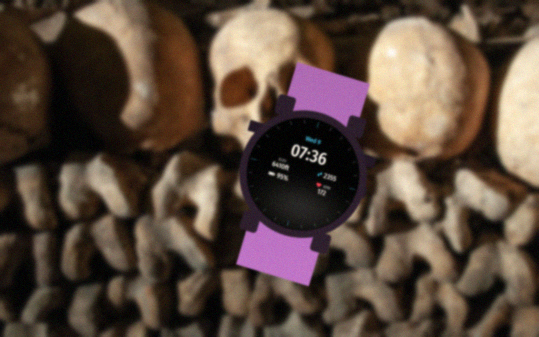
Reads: 7,36
